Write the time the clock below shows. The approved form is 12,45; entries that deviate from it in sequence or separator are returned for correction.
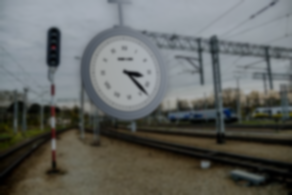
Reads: 3,23
